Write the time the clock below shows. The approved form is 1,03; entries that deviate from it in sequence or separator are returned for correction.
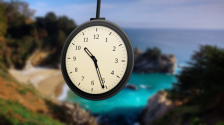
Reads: 10,26
